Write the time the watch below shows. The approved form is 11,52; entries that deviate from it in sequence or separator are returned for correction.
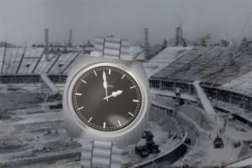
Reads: 1,58
